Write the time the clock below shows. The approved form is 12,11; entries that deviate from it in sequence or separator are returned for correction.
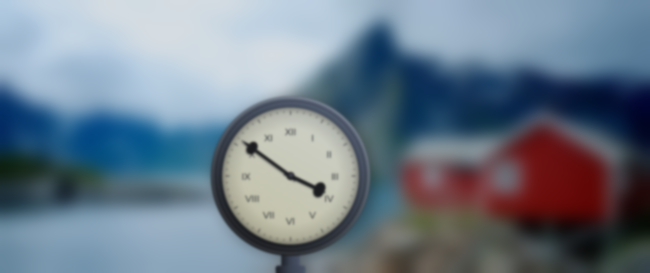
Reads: 3,51
